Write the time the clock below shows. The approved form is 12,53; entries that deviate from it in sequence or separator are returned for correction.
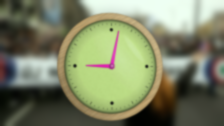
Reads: 9,02
